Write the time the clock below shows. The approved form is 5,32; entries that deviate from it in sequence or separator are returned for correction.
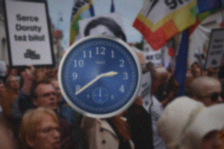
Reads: 2,39
